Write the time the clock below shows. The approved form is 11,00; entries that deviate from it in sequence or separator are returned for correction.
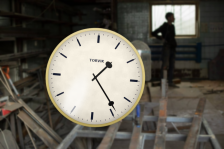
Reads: 1,24
